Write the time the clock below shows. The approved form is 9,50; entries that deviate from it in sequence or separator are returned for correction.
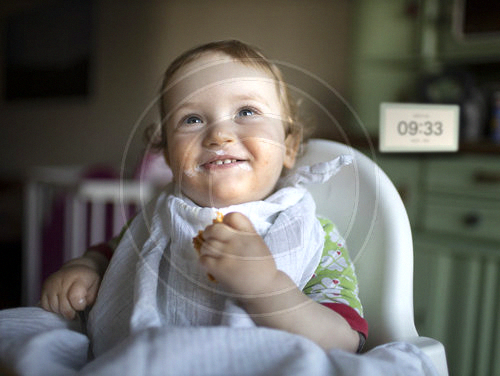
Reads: 9,33
